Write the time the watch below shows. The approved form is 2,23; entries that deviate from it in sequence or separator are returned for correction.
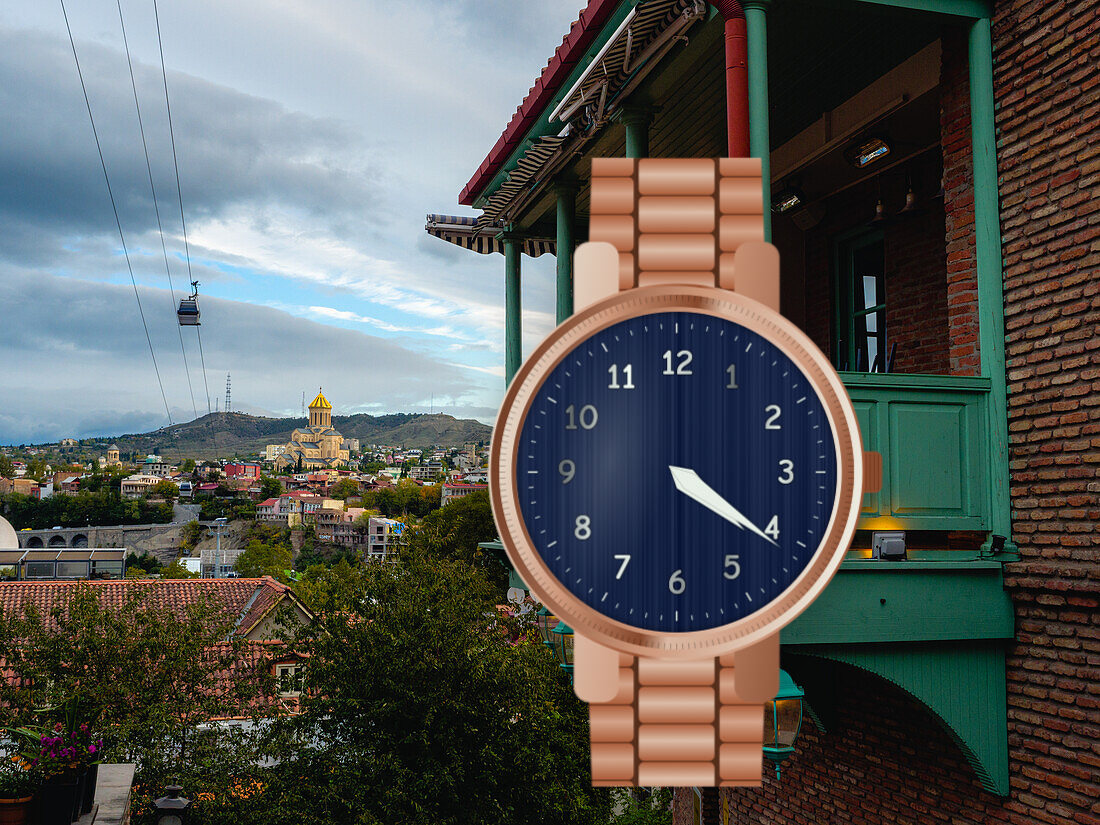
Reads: 4,21
